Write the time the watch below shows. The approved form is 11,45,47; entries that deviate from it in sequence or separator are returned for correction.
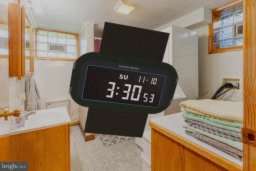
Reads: 3,30,53
